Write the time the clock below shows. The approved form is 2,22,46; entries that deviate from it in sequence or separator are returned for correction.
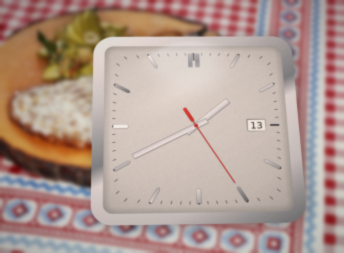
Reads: 1,40,25
